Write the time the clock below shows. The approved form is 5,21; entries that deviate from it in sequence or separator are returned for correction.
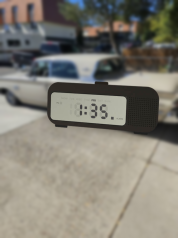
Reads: 1,35
